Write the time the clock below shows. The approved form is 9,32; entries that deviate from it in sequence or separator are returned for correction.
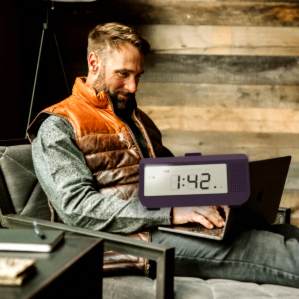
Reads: 1,42
